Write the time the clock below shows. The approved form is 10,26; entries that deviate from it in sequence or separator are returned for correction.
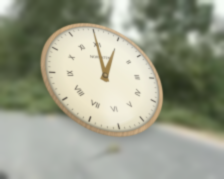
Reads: 1,00
